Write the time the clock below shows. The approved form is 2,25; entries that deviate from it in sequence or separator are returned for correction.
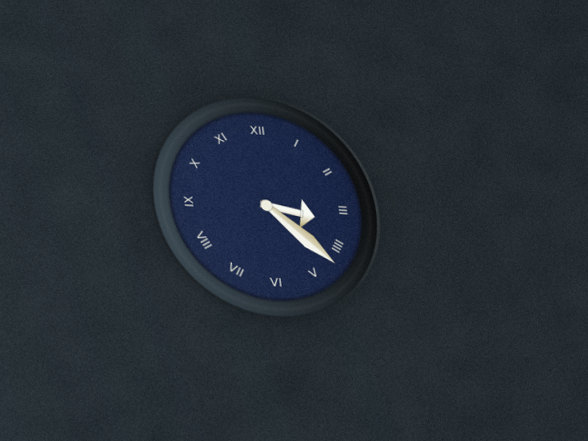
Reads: 3,22
